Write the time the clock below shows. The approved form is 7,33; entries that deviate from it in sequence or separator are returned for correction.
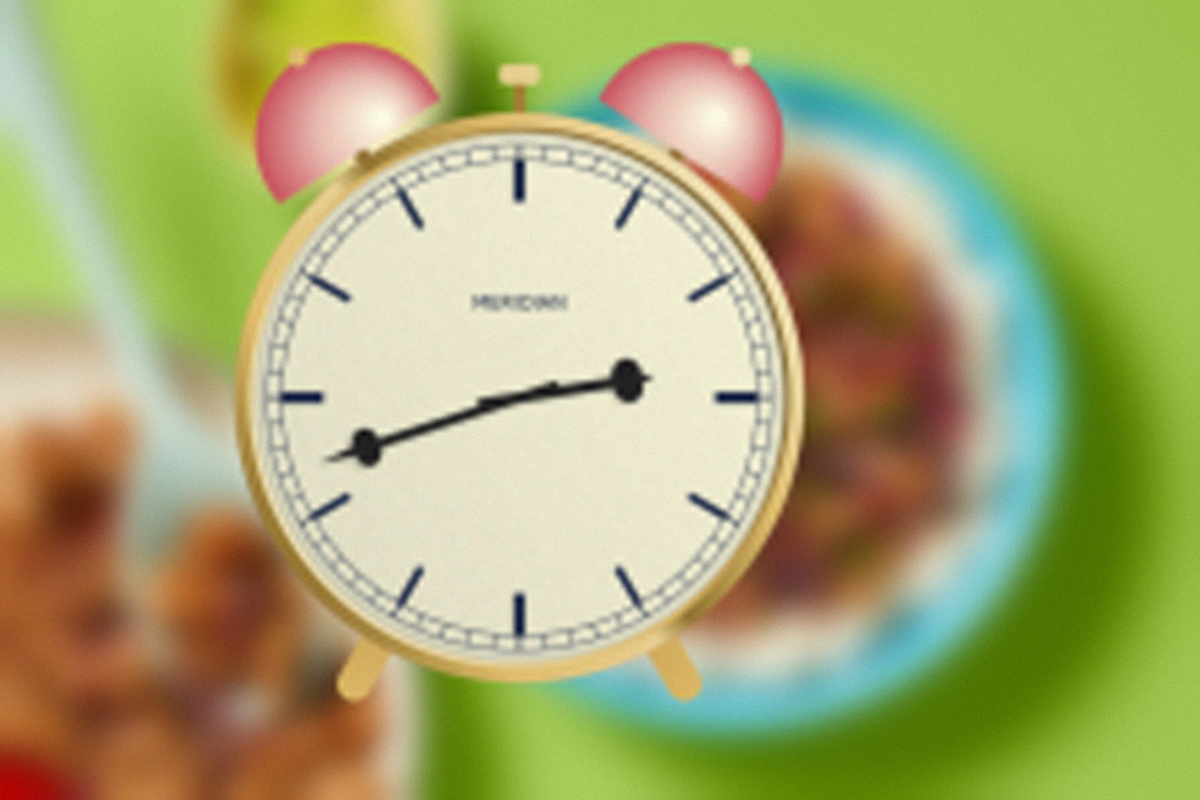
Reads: 2,42
